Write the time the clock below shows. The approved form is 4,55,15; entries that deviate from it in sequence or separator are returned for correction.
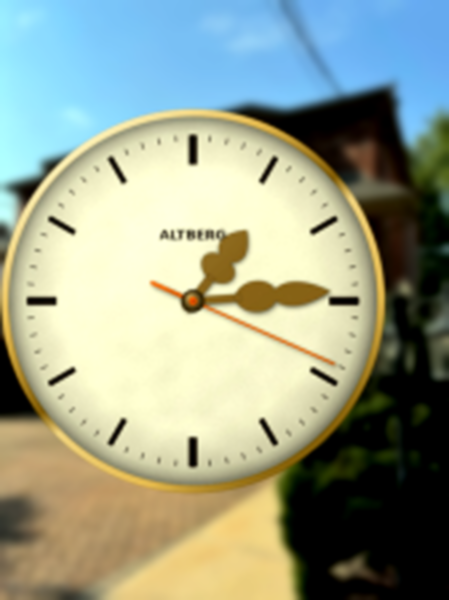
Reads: 1,14,19
